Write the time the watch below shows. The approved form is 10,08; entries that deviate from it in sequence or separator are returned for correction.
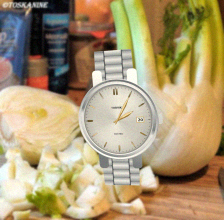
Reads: 2,05
